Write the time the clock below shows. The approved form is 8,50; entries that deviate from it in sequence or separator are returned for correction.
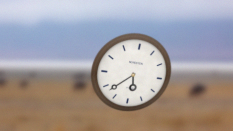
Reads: 5,38
